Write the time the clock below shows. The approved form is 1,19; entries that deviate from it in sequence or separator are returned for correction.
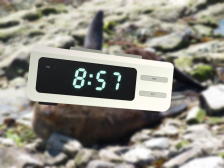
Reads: 8,57
